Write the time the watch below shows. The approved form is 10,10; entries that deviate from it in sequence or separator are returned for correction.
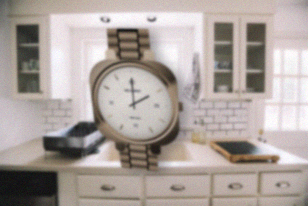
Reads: 2,00
